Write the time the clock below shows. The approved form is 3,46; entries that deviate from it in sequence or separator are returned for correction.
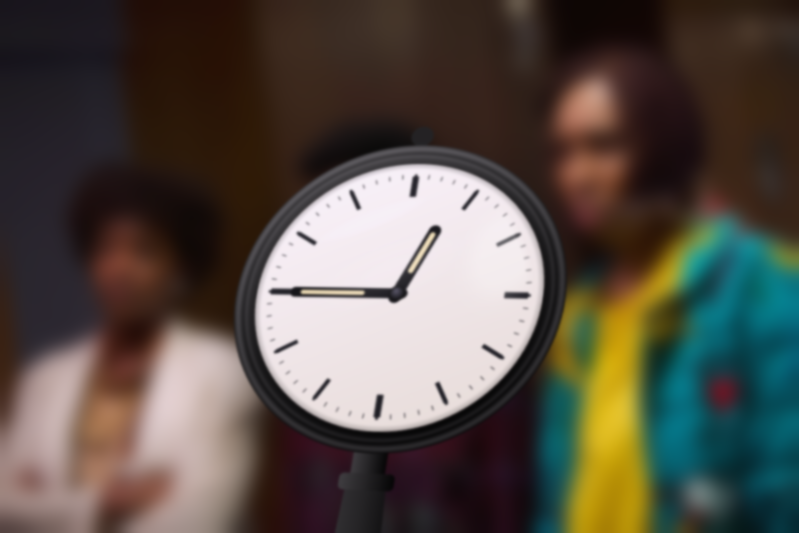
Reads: 12,45
